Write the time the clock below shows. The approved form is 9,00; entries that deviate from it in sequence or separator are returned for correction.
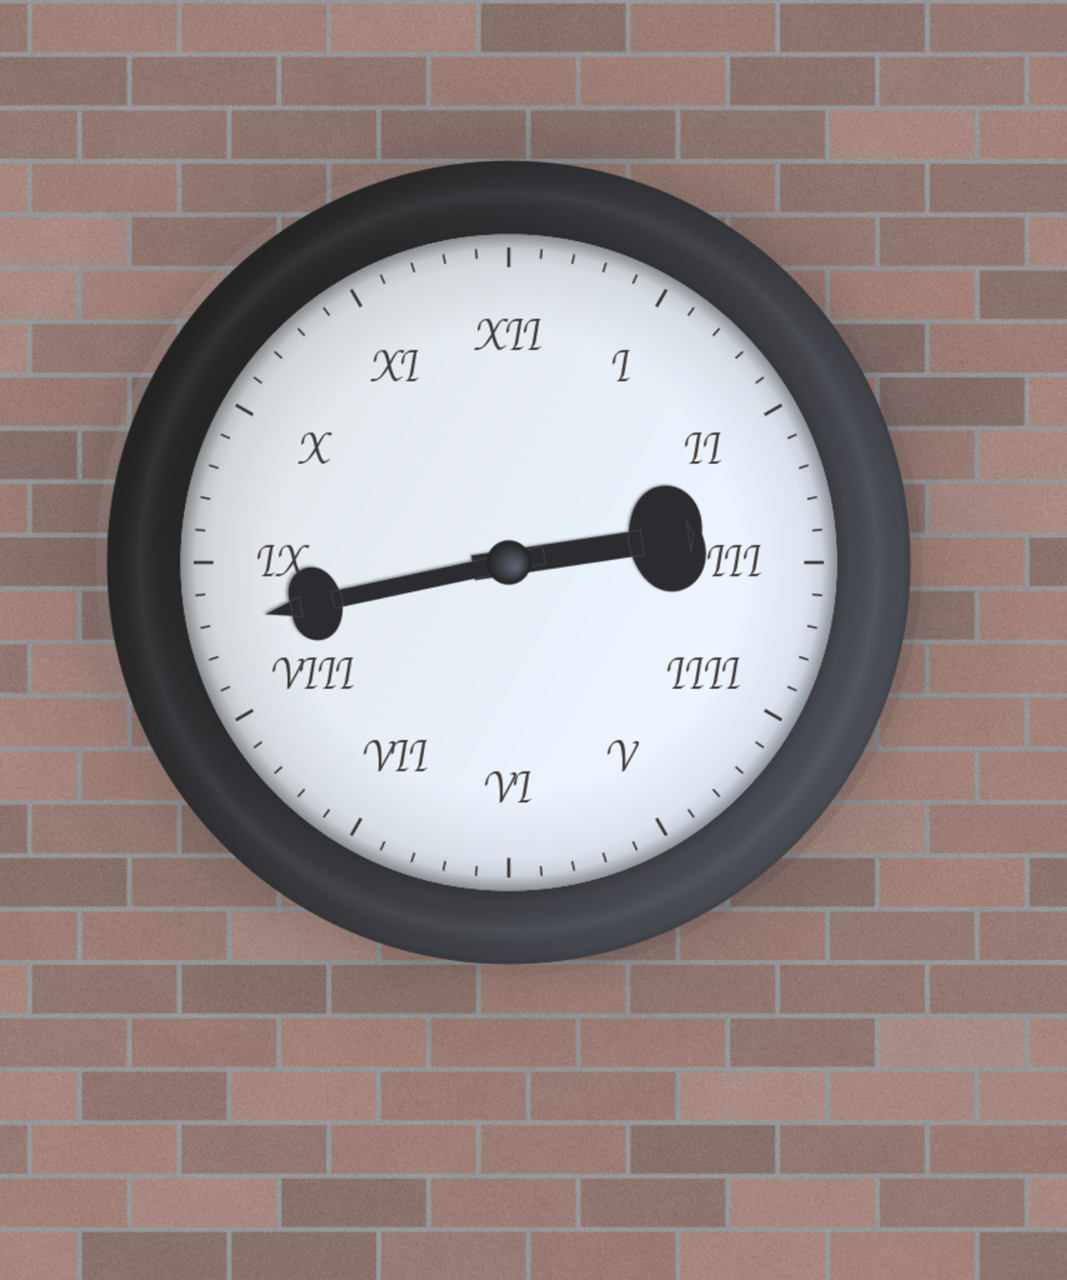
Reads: 2,43
